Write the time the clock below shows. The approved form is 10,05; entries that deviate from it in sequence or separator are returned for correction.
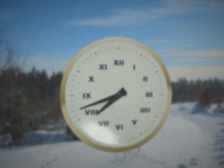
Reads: 7,42
